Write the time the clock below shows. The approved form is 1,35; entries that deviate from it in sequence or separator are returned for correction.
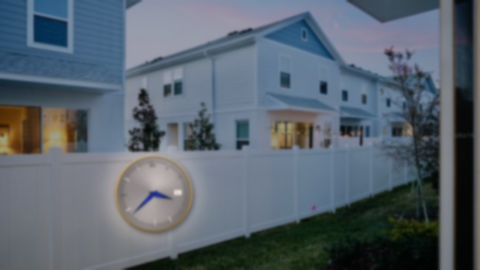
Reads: 3,38
